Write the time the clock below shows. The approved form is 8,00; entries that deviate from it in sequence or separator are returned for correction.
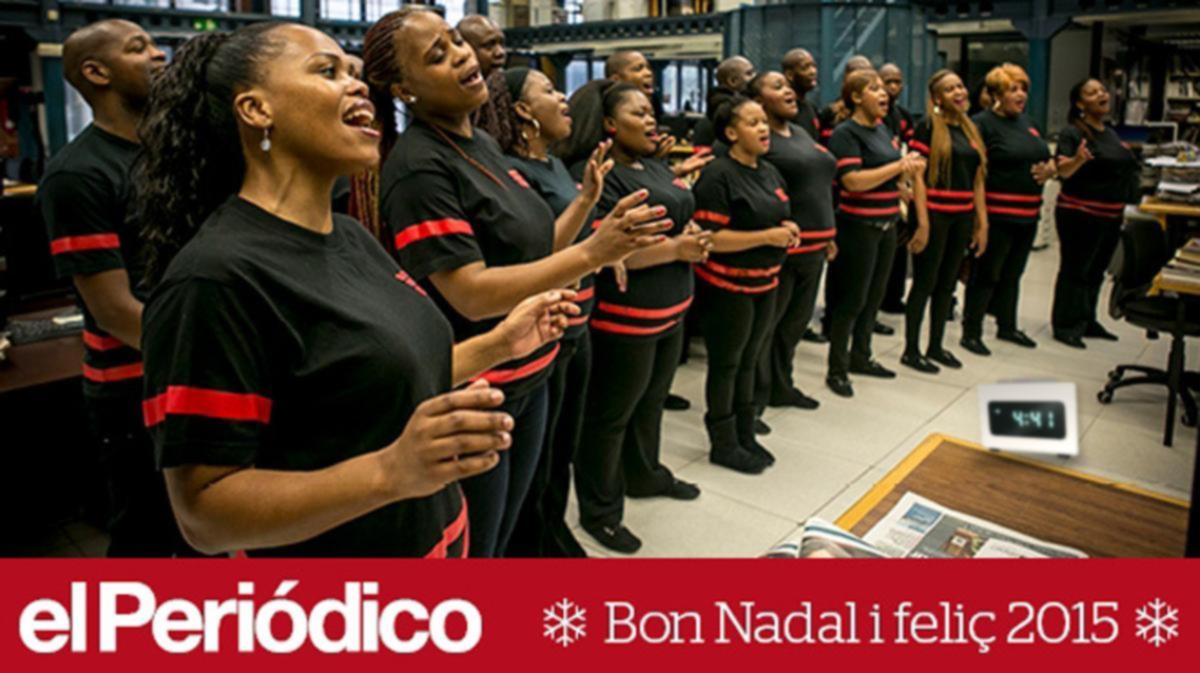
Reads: 4,41
